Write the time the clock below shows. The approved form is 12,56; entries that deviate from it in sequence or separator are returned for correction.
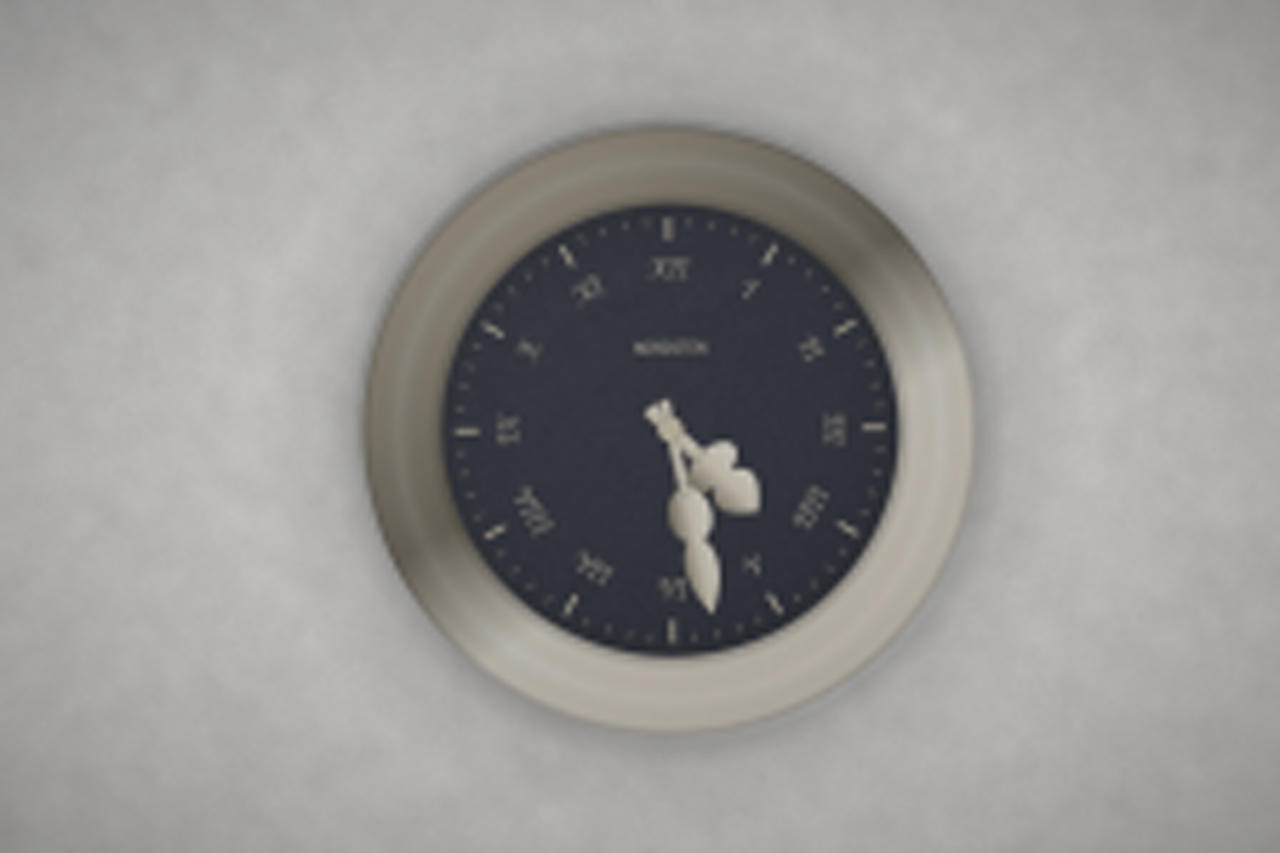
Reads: 4,28
